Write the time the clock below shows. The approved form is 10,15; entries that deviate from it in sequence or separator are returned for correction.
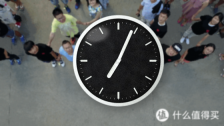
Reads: 7,04
